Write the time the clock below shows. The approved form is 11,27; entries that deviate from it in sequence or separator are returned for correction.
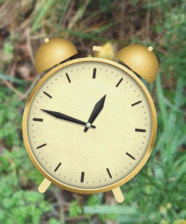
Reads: 12,47
